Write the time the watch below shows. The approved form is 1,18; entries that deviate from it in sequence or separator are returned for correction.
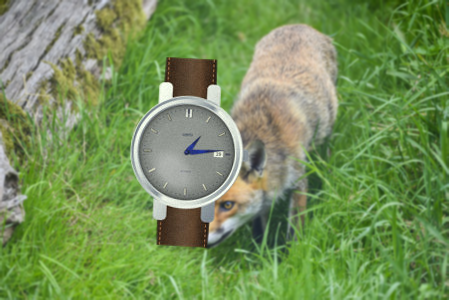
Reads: 1,14
